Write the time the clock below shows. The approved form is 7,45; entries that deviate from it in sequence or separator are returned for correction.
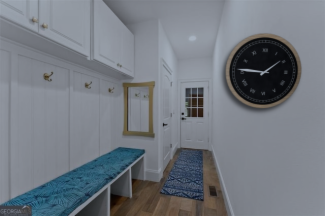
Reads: 1,46
